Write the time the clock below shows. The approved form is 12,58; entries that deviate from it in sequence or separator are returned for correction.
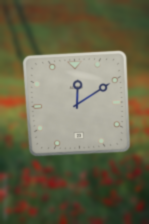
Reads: 12,10
